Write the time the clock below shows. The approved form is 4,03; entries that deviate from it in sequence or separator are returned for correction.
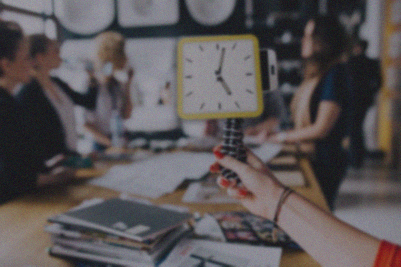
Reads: 5,02
